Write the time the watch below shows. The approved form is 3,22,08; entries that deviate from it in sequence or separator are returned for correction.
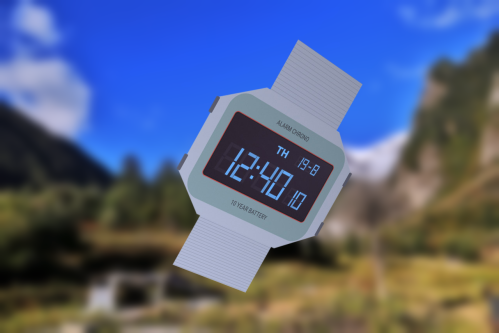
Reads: 12,40,10
